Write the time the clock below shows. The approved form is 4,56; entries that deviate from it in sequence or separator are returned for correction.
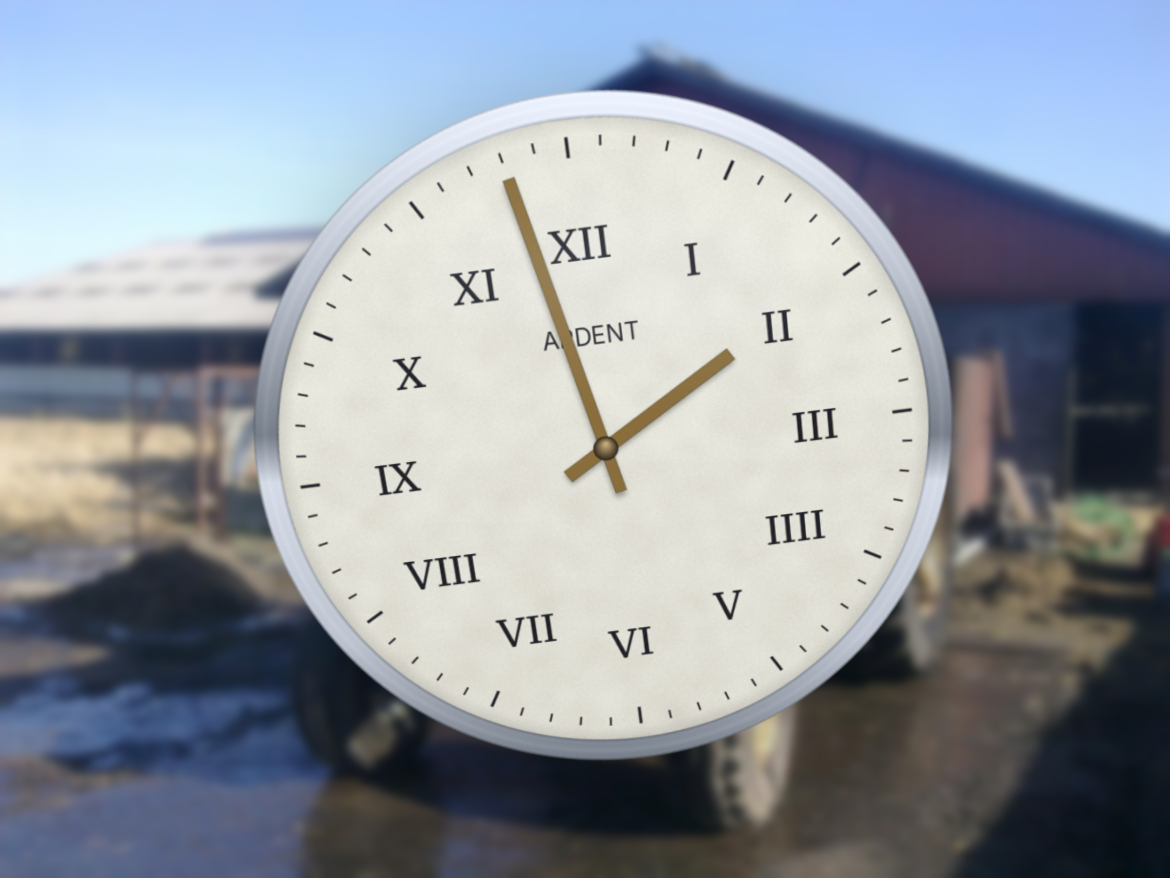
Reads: 1,58
